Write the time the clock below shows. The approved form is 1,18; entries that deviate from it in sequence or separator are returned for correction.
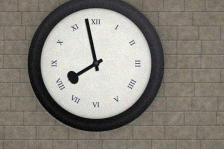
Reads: 7,58
